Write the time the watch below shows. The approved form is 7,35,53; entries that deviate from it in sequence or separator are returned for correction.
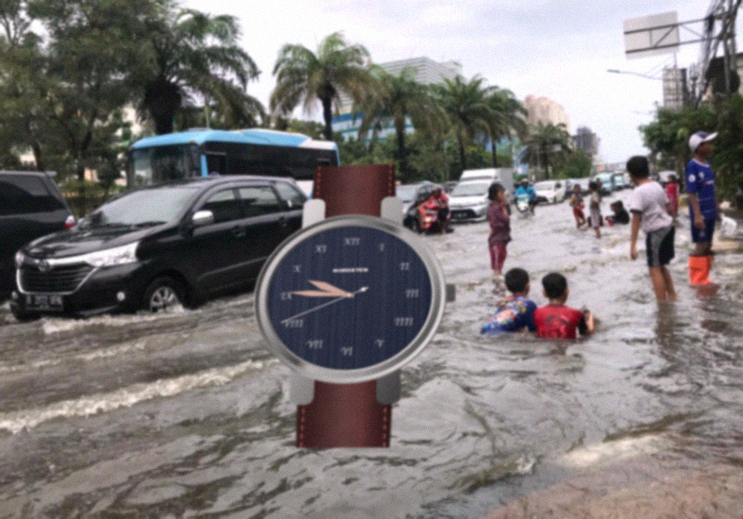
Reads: 9,45,41
